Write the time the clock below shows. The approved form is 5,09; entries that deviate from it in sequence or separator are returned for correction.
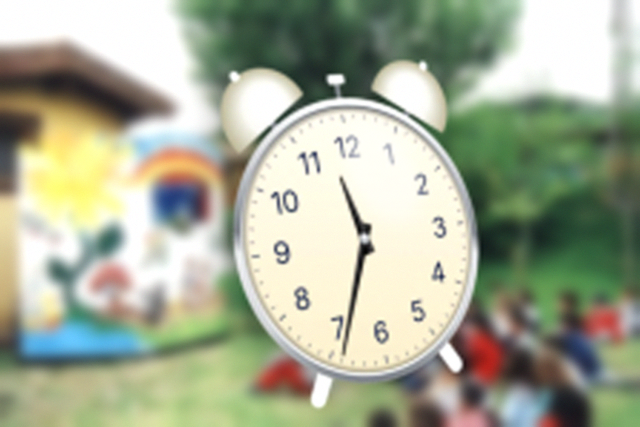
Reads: 11,34
